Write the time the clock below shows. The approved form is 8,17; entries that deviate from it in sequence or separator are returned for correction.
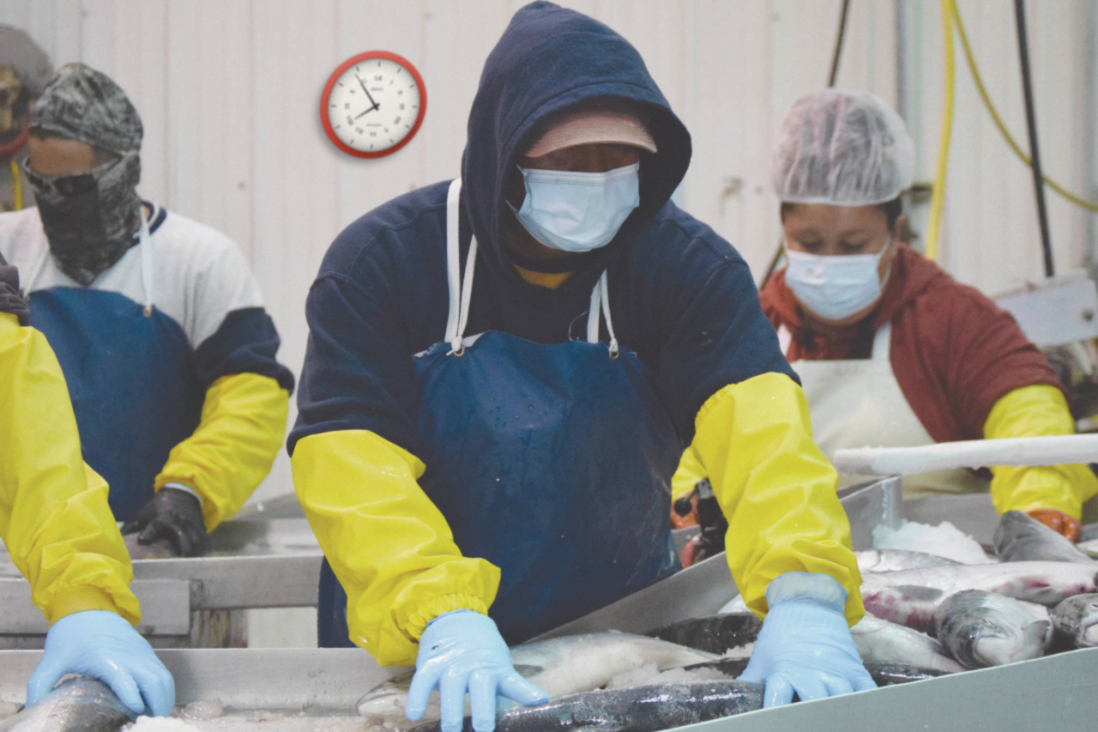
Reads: 7,54
